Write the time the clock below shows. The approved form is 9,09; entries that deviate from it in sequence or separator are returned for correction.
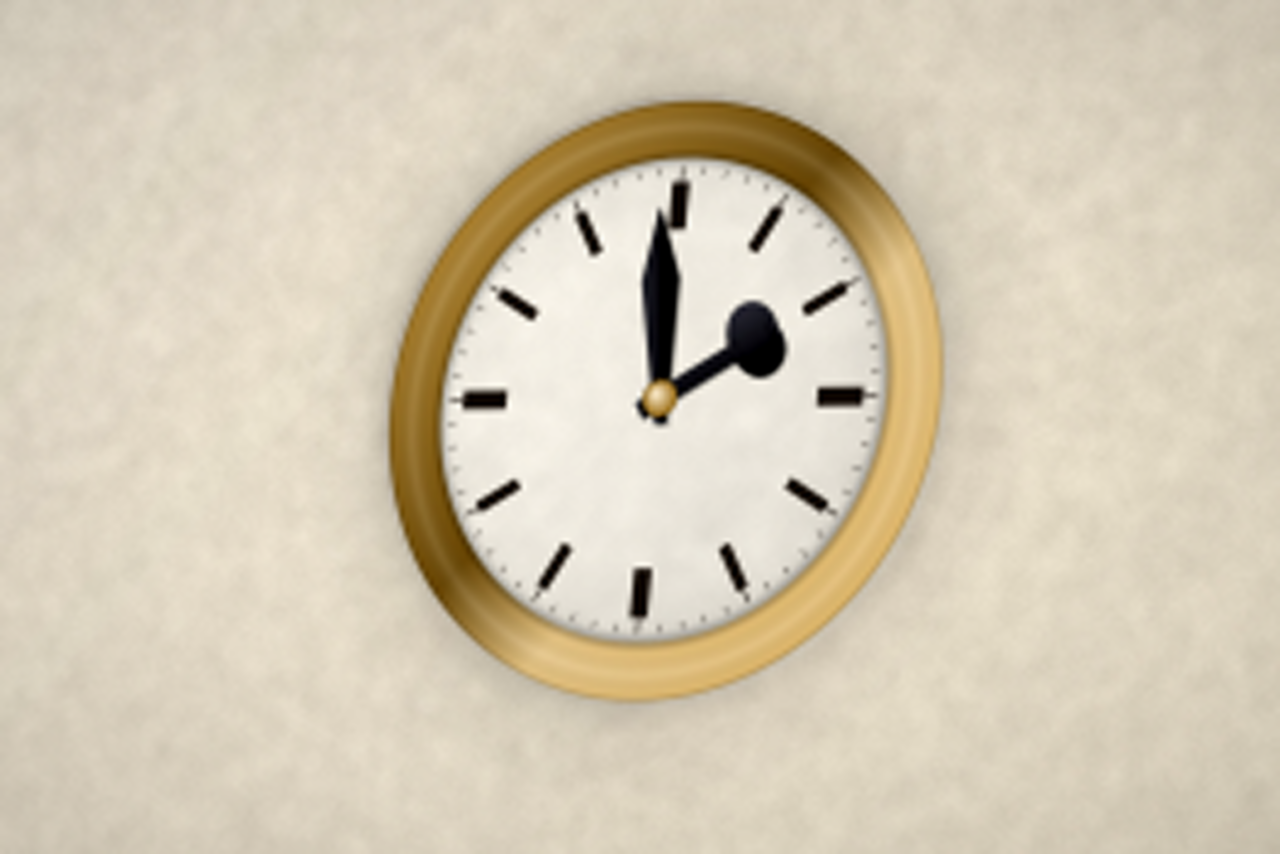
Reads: 1,59
